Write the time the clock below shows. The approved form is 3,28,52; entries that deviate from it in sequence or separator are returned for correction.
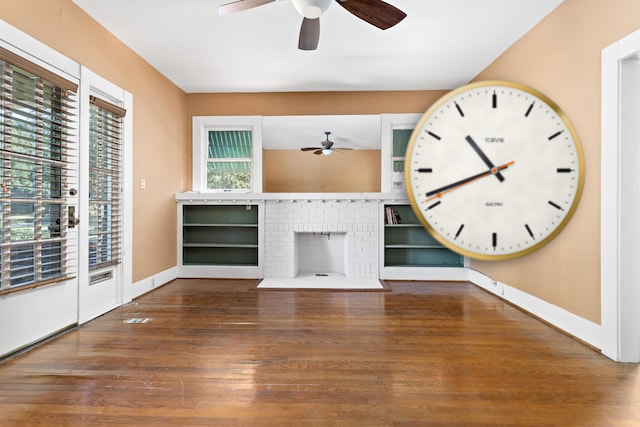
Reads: 10,41,41
